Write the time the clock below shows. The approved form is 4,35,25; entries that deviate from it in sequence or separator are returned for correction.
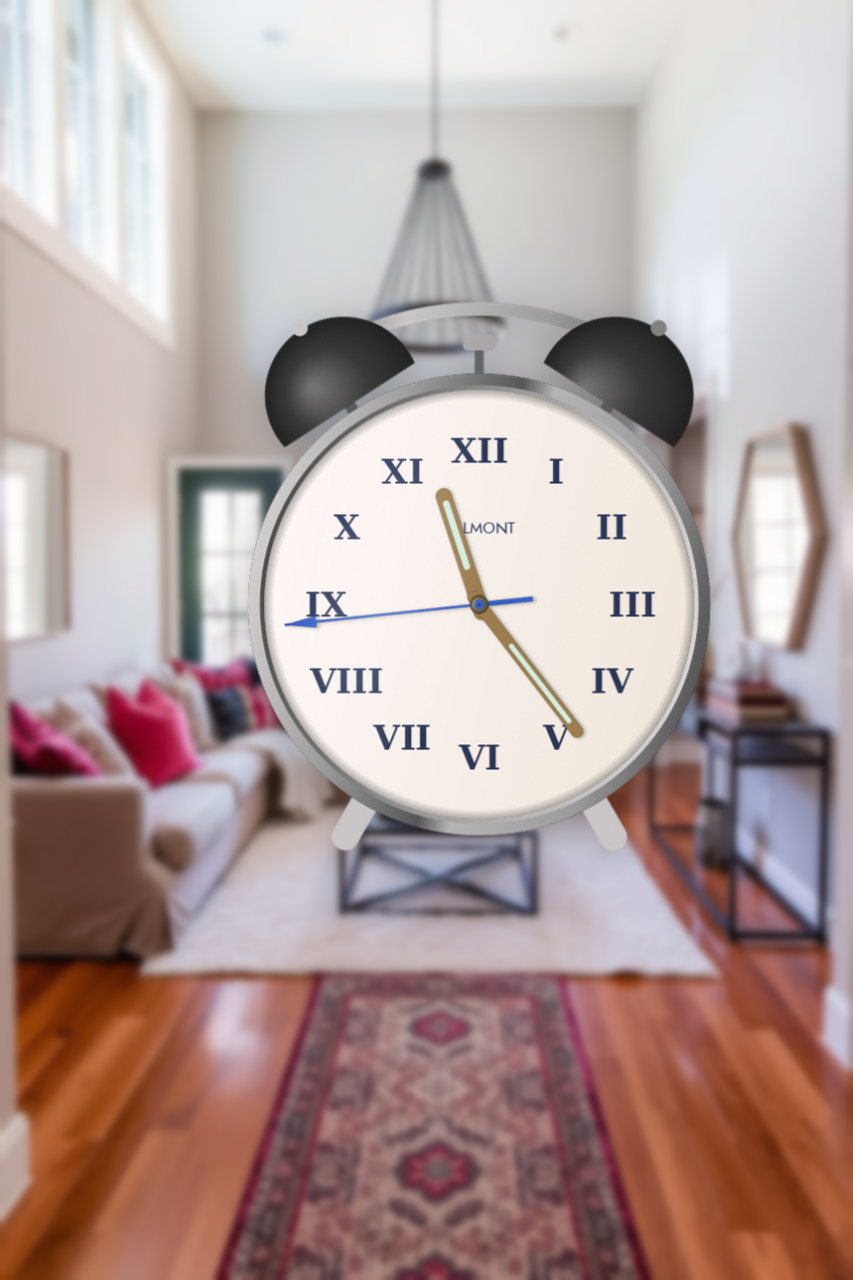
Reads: 11,23,44
